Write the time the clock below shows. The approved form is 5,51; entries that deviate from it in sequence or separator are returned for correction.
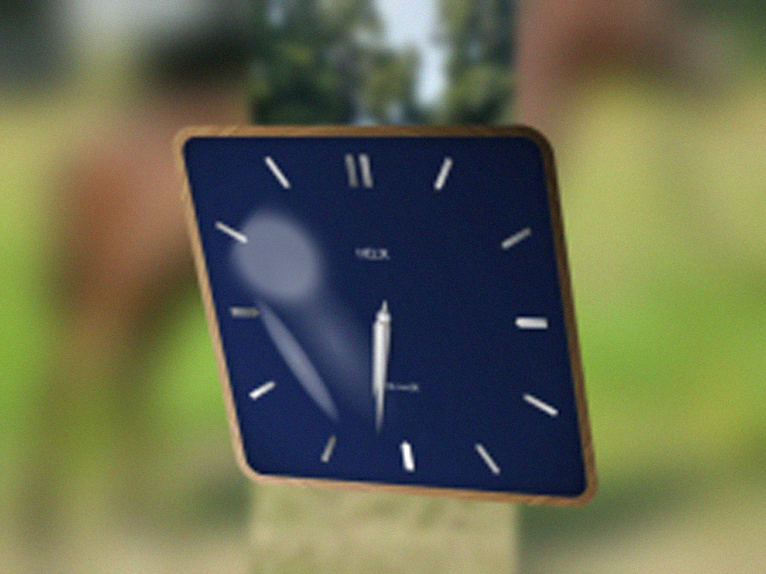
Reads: 6,32
